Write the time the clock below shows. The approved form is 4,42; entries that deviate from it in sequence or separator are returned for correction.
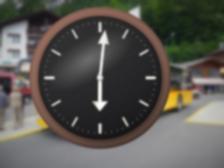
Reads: 6,01
